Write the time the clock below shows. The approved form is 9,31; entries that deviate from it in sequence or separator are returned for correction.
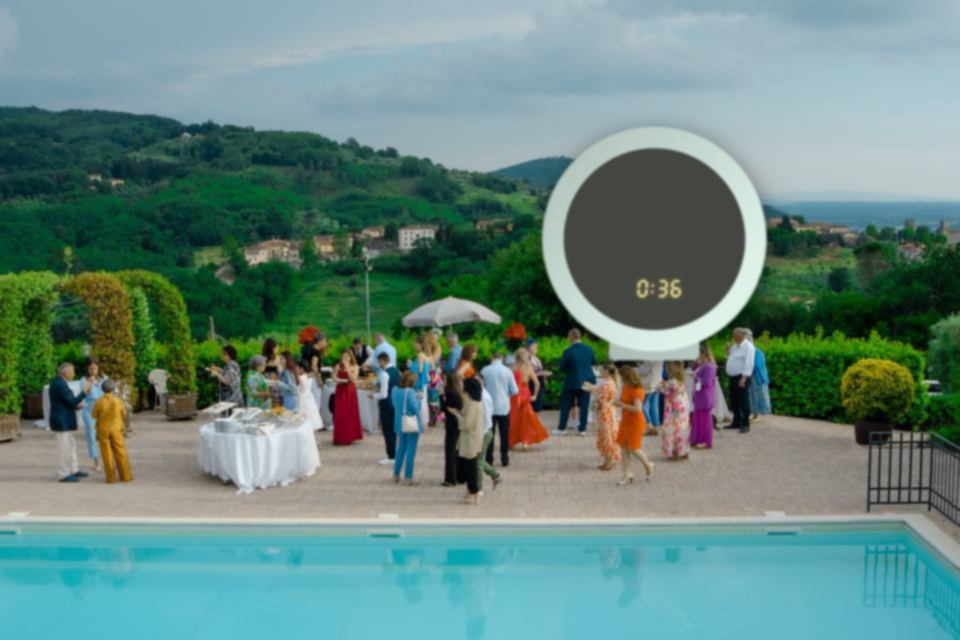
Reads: 0,36
